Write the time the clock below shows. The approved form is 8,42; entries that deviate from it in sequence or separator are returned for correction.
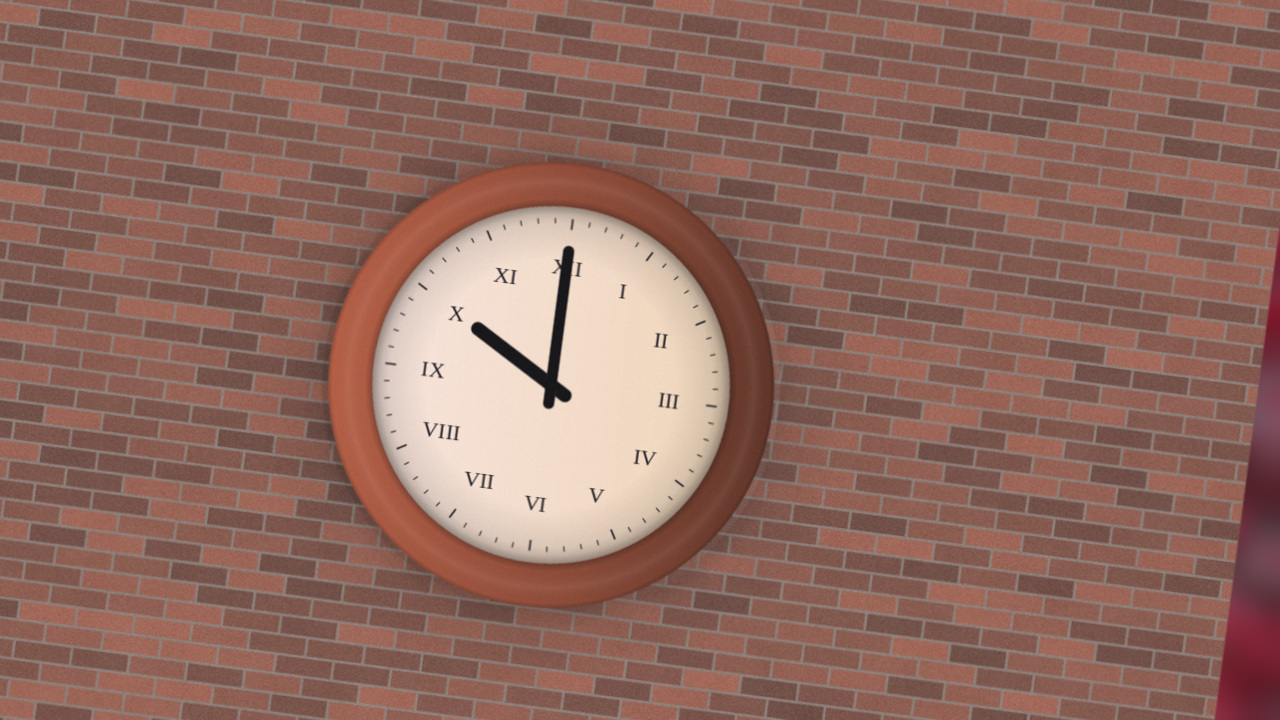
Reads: 10,00
